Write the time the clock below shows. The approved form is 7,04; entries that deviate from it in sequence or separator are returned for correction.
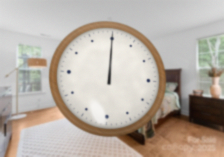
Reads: 12,00
